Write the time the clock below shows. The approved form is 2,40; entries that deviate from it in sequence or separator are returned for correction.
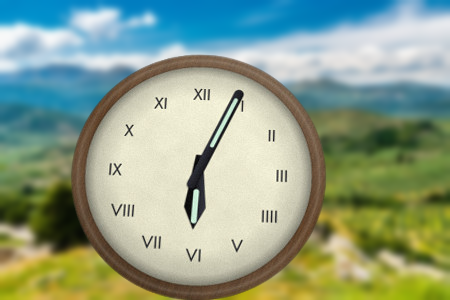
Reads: 6,04
